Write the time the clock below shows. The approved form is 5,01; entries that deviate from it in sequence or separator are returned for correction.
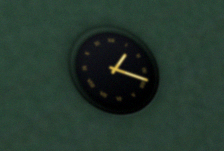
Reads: 1,18
